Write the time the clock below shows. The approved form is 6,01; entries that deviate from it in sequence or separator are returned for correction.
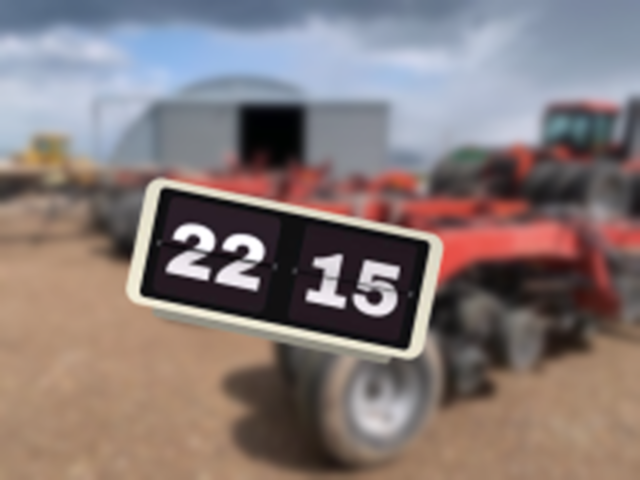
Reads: 22,15
